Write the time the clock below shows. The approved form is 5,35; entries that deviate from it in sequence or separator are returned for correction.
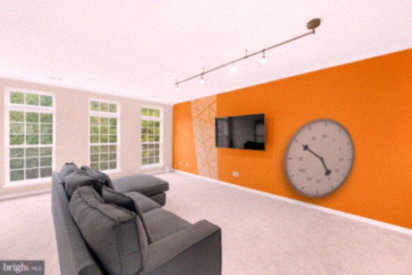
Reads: 4,50
